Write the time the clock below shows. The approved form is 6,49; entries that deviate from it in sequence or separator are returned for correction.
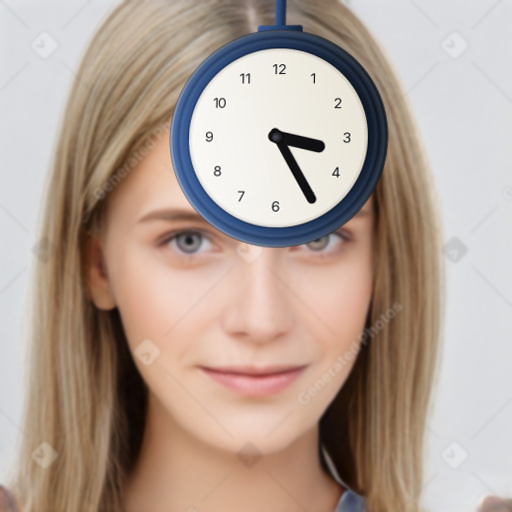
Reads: 3,25
